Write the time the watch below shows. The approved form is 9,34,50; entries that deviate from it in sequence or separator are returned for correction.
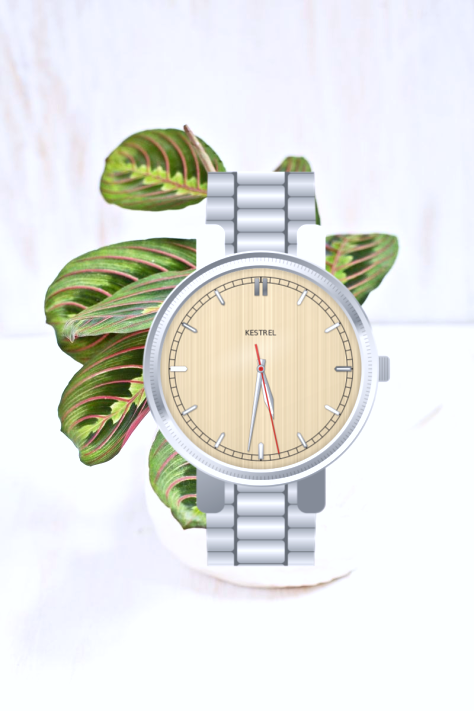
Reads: 5,31,28
